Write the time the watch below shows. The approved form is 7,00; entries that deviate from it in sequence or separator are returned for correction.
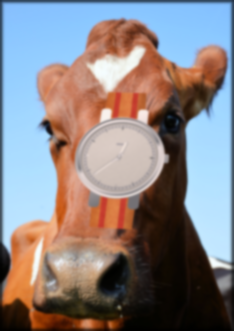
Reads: 12,38
